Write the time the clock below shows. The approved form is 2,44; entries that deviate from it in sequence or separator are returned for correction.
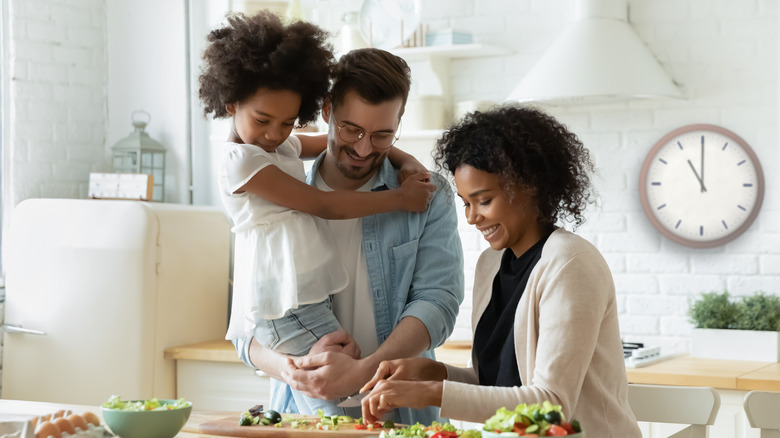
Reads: 11,00
